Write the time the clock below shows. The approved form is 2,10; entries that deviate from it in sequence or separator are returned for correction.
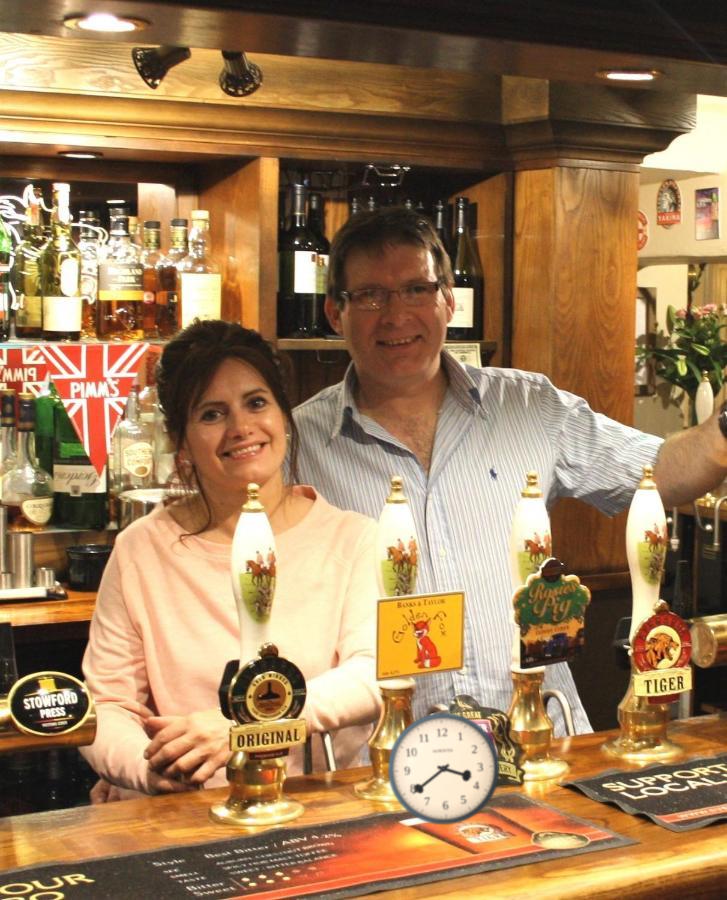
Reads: 3,39
